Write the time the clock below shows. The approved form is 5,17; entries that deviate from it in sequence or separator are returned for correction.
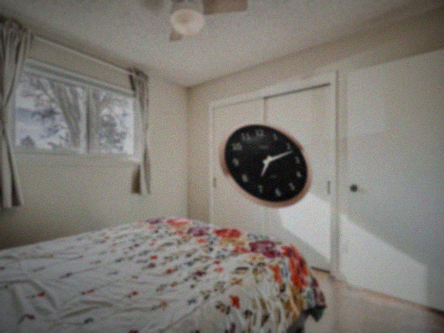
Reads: 7,12
